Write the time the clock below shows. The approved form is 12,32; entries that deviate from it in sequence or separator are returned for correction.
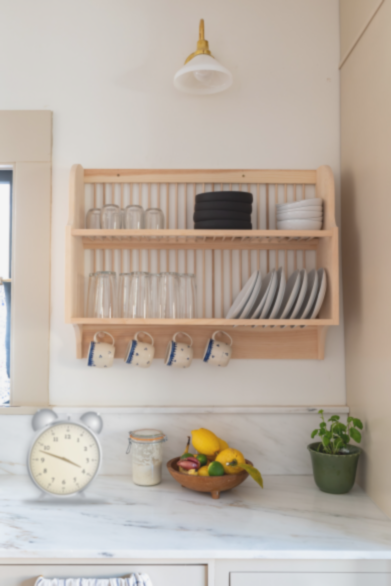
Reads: 3,48
